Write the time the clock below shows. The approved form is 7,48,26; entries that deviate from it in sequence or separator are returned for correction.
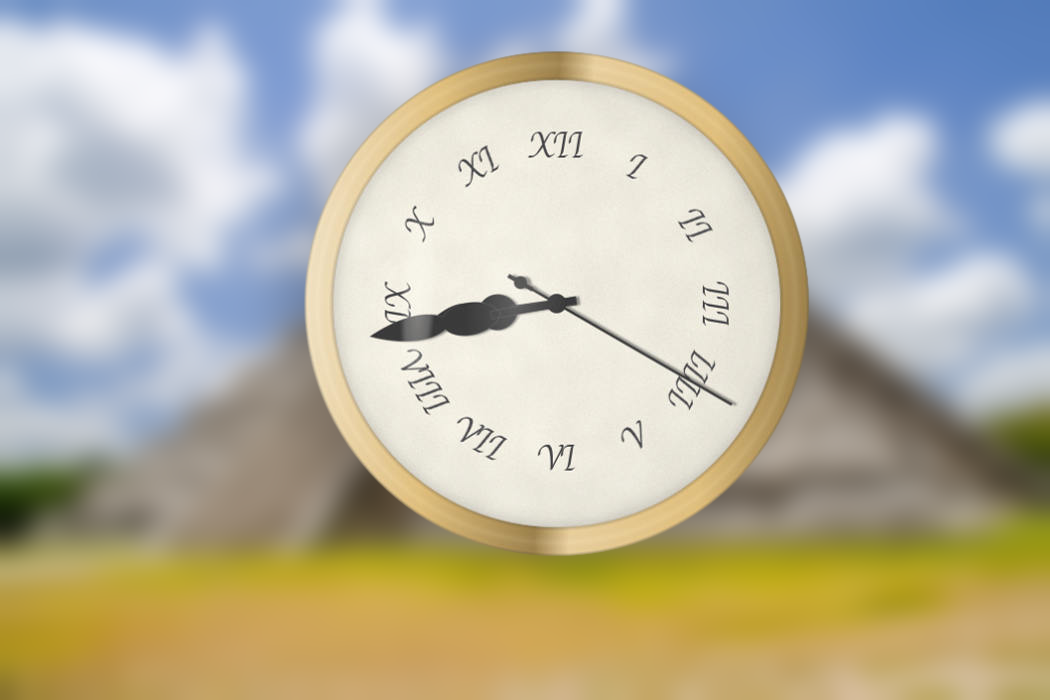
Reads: 8,43,20
